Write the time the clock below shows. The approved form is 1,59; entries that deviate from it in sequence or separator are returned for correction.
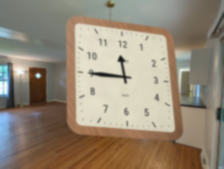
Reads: 11,45
